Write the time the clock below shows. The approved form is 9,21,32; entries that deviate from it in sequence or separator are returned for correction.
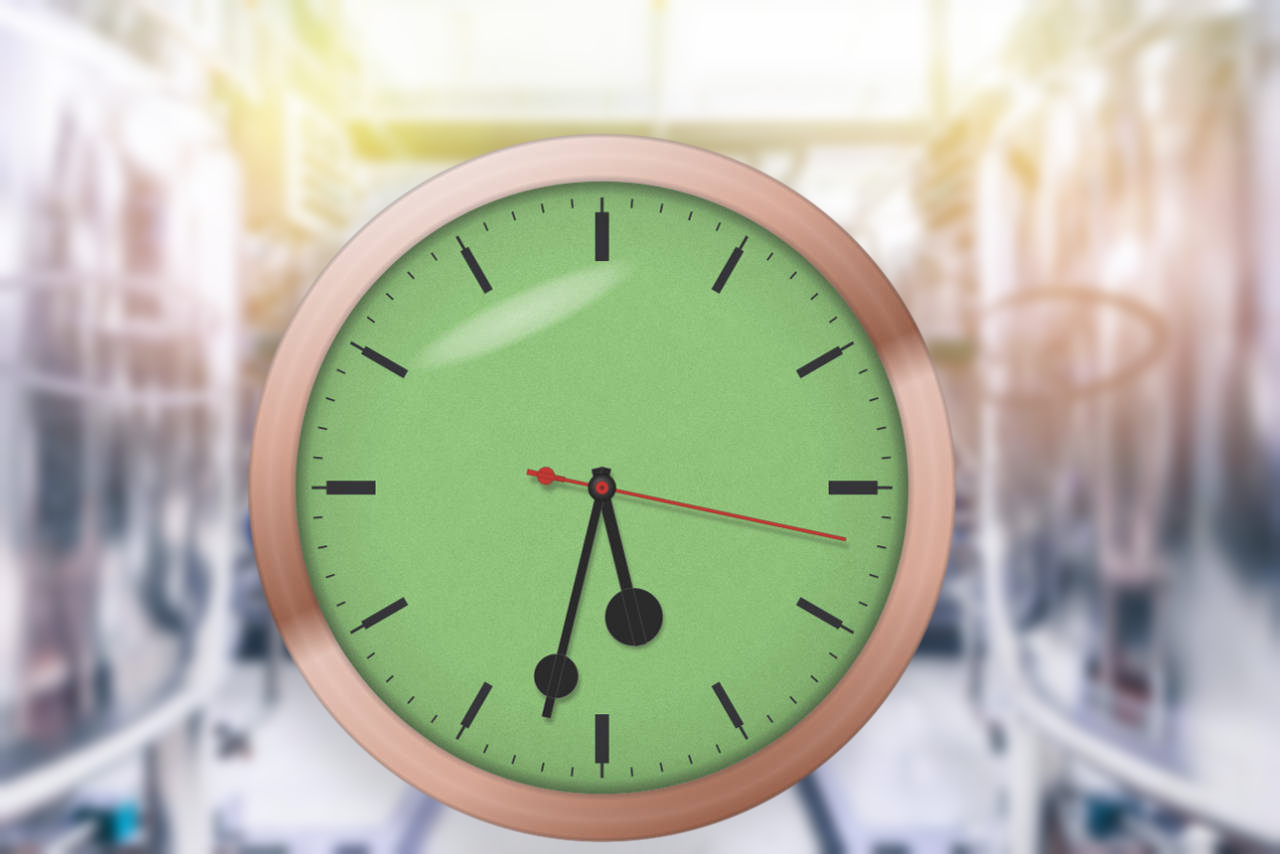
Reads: 5,32,17
